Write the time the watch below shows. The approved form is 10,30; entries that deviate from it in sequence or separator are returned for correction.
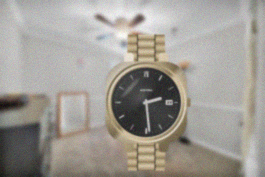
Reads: 2,29
